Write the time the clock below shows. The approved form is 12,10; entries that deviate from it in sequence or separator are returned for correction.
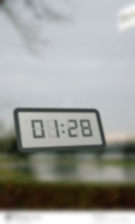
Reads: 1,28
